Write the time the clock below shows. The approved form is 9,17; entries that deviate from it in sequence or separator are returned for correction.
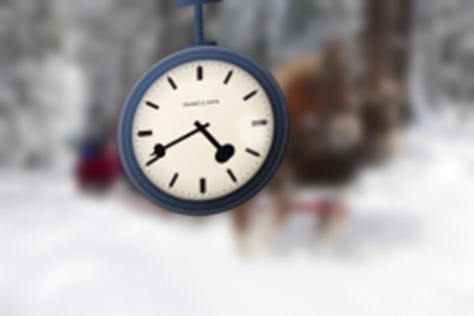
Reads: 4,41
